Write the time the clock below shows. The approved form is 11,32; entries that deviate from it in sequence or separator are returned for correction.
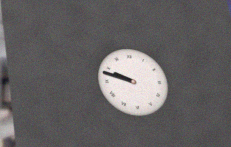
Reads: 9,48
